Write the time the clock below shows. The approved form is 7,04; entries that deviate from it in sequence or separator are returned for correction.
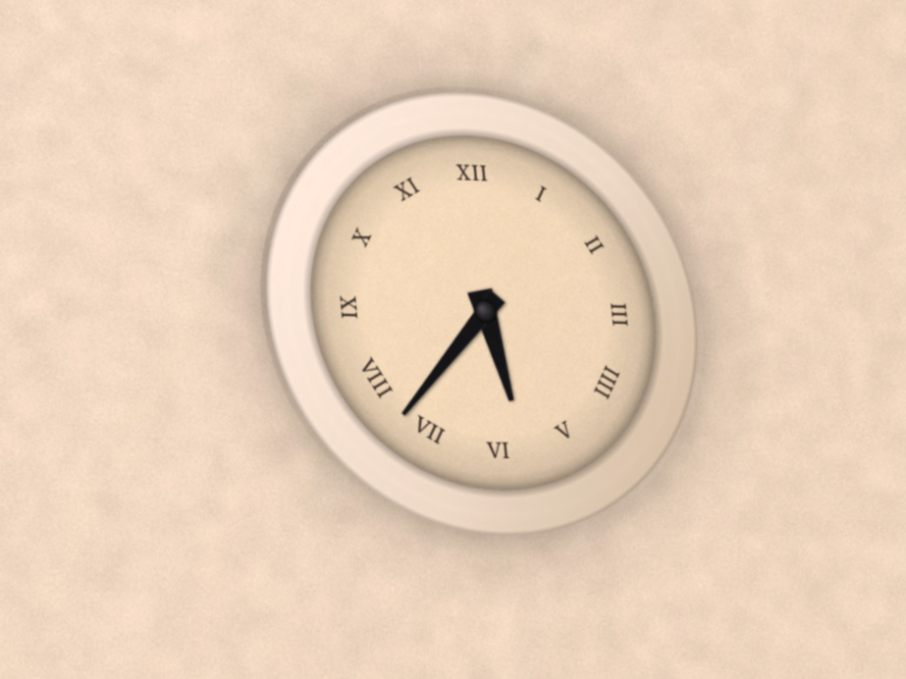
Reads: 5,37
